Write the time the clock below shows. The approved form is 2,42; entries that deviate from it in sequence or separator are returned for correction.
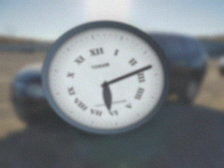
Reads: 6,13
